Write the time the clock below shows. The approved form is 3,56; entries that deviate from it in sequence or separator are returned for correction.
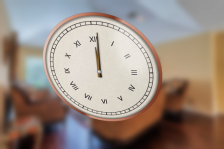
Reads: 12,01
